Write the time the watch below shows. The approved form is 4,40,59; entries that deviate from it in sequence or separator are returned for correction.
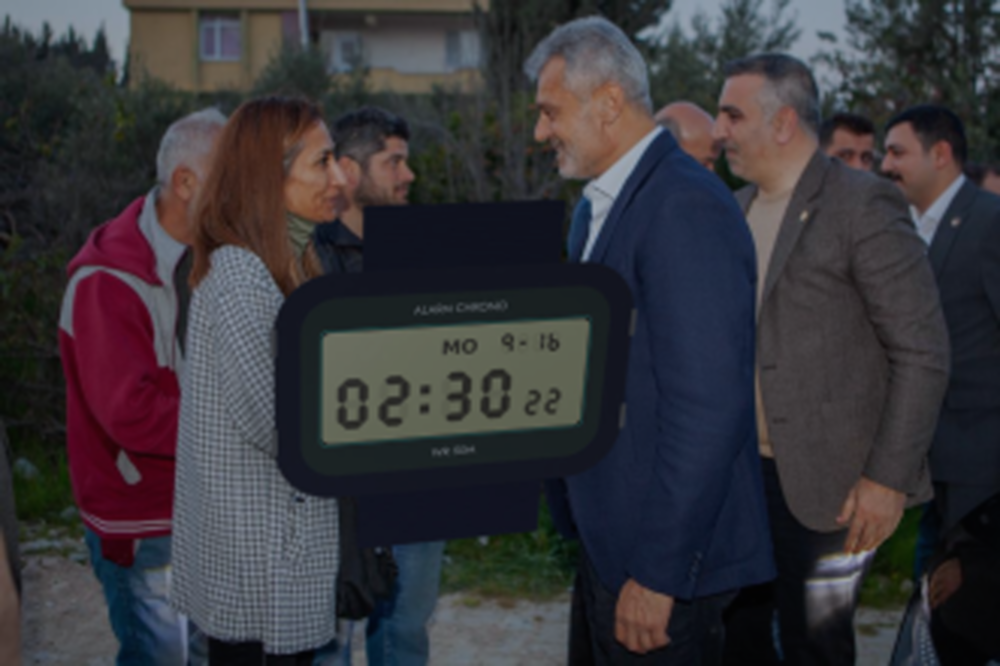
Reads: 2,30,22
